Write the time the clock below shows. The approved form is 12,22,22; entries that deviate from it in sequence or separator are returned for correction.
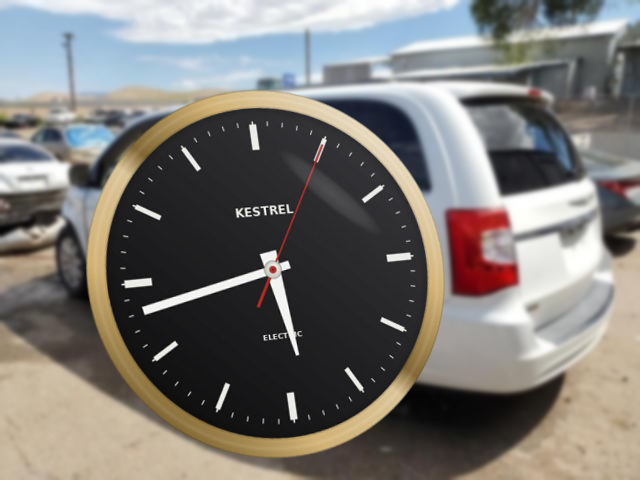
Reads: 5,43,05
